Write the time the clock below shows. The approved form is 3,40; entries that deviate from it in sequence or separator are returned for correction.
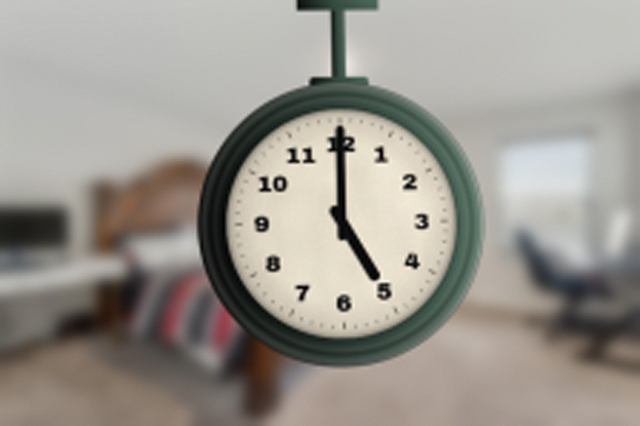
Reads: 5,00
